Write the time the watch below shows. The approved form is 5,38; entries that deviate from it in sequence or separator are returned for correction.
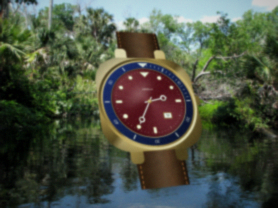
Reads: 2,35
